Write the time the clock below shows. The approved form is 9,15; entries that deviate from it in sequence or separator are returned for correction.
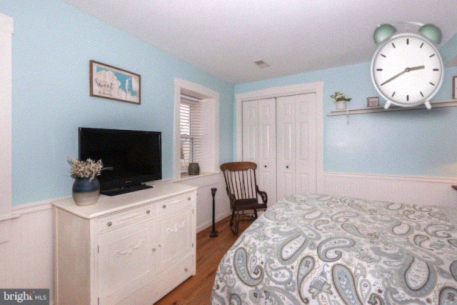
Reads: 2,40
